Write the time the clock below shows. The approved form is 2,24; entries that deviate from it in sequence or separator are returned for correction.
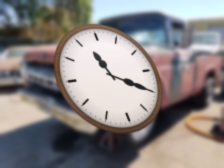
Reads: 11,20
